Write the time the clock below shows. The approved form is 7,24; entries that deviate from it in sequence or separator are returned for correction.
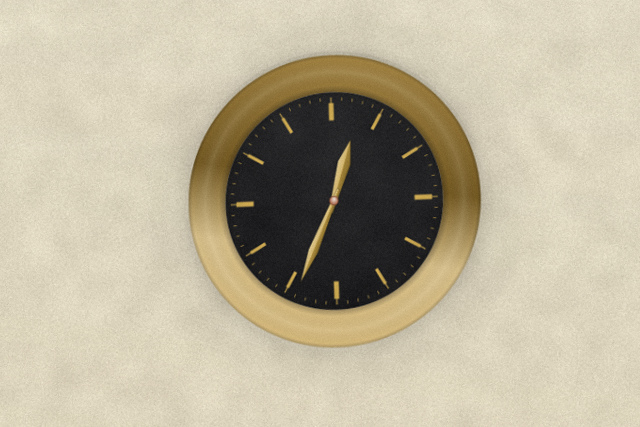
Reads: 12,34
